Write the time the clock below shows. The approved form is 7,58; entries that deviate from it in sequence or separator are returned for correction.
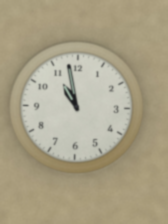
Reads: 10,58
